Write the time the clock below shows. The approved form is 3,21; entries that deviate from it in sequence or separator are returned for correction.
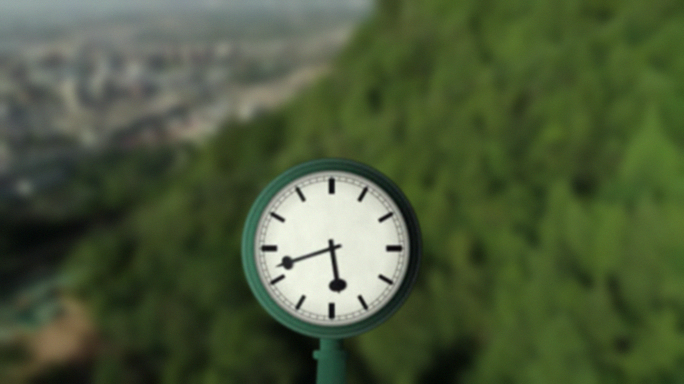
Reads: 5,42
